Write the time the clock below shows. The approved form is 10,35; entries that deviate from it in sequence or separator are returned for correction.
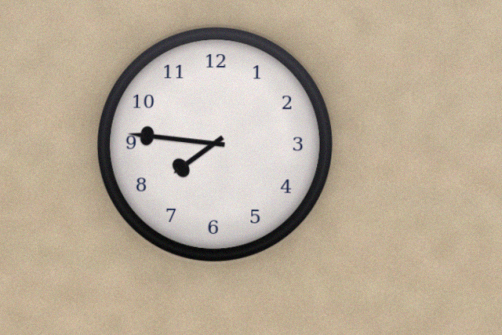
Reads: 7,46
